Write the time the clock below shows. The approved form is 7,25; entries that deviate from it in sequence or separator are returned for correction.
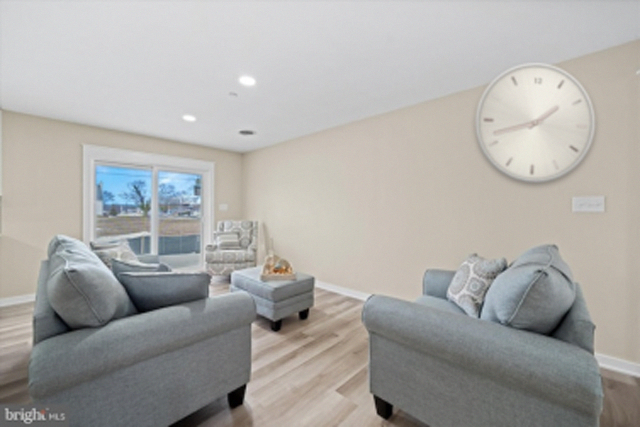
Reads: 1,42
